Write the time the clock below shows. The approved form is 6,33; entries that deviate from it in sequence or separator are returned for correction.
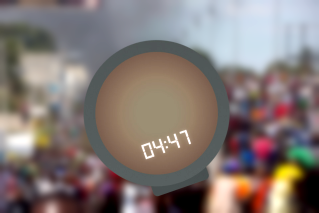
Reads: 4,47
